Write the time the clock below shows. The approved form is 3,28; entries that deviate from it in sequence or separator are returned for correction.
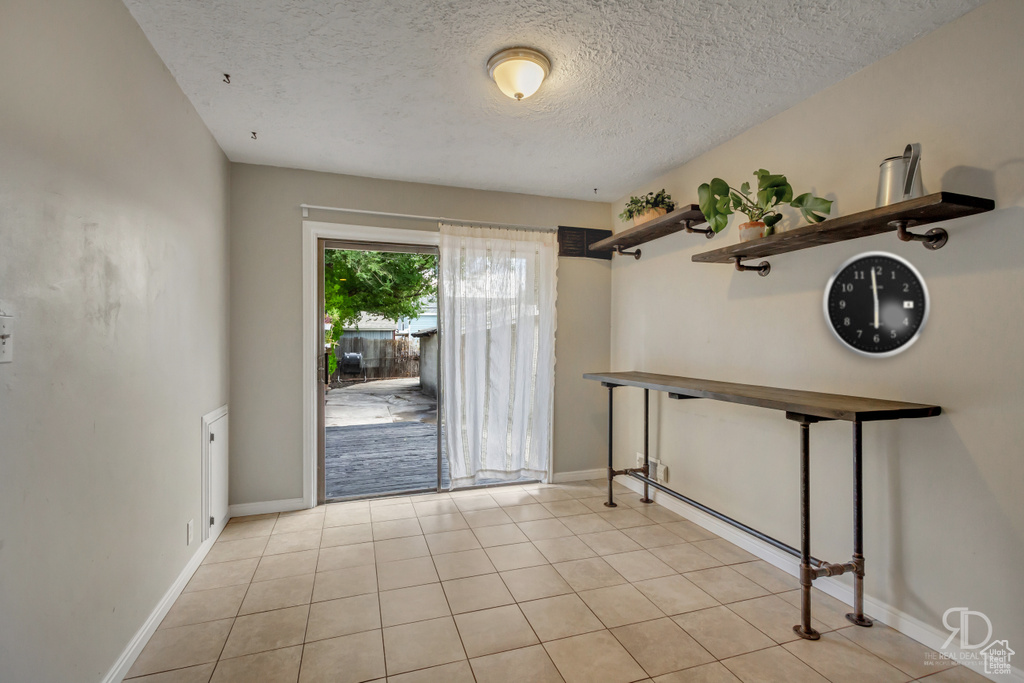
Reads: 5,59
